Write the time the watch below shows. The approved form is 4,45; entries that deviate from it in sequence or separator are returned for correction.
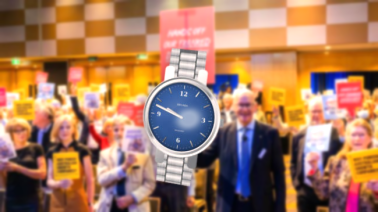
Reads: 9,48
